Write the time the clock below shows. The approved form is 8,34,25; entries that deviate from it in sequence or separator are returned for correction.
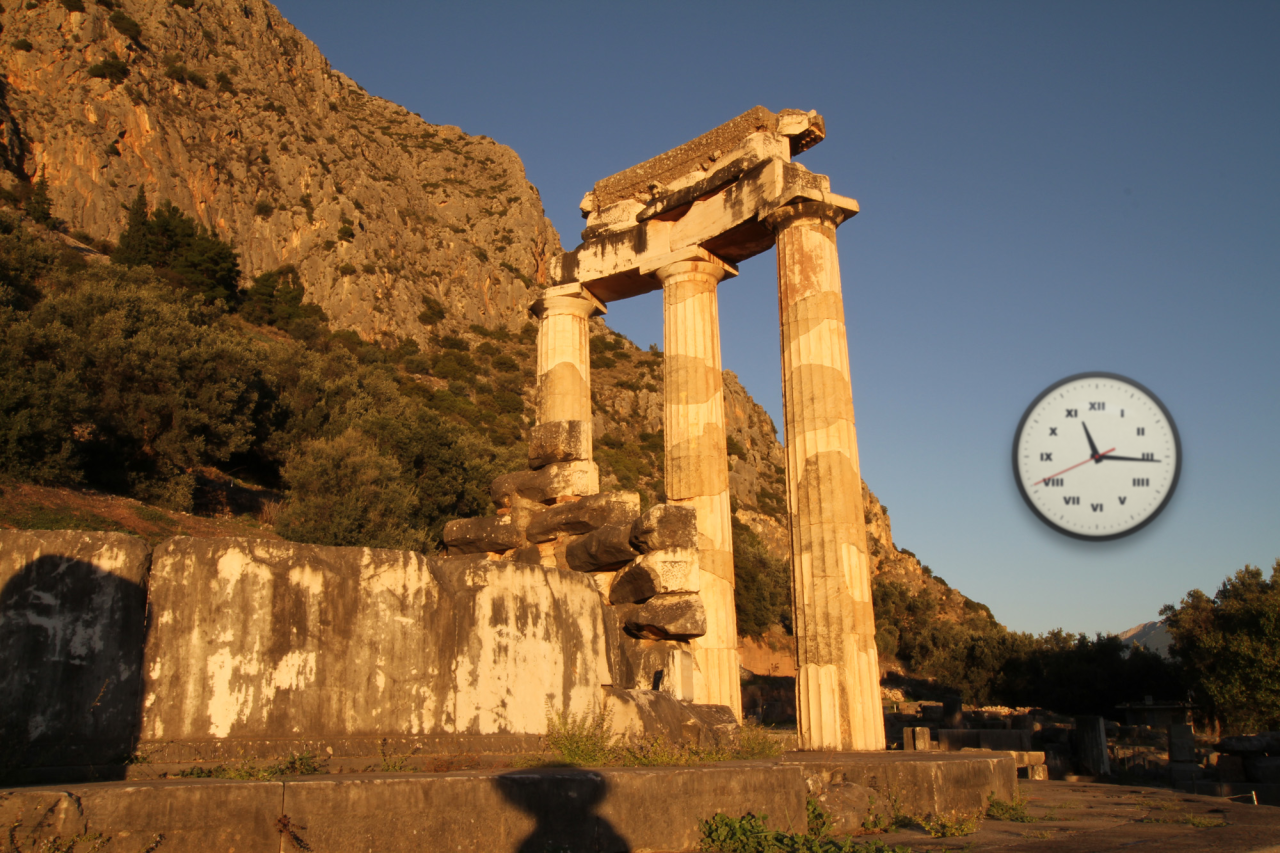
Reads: 11,15,41
